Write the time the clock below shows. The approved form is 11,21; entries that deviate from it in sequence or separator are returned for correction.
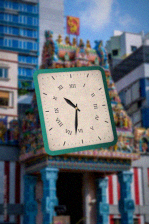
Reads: 10,32
